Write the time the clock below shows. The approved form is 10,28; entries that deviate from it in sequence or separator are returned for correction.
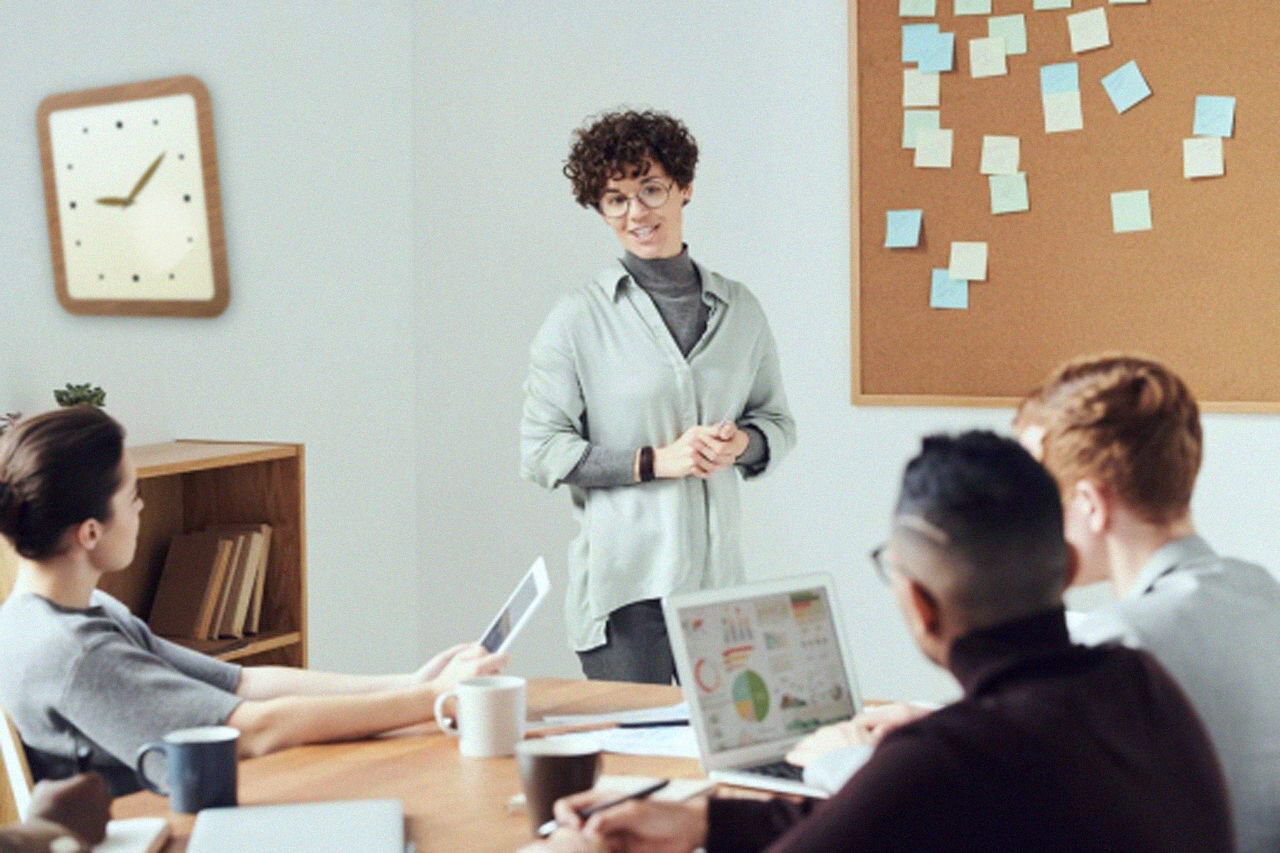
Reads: 9,08
